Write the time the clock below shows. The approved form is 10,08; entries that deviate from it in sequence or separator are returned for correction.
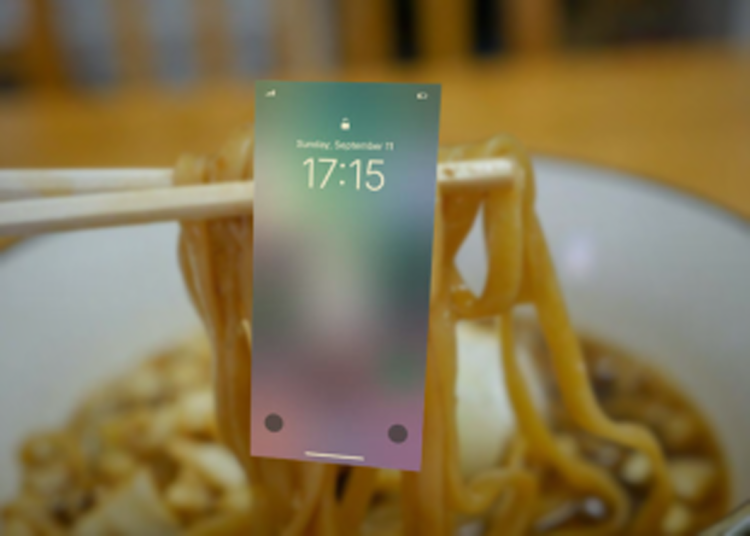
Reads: 17,15
